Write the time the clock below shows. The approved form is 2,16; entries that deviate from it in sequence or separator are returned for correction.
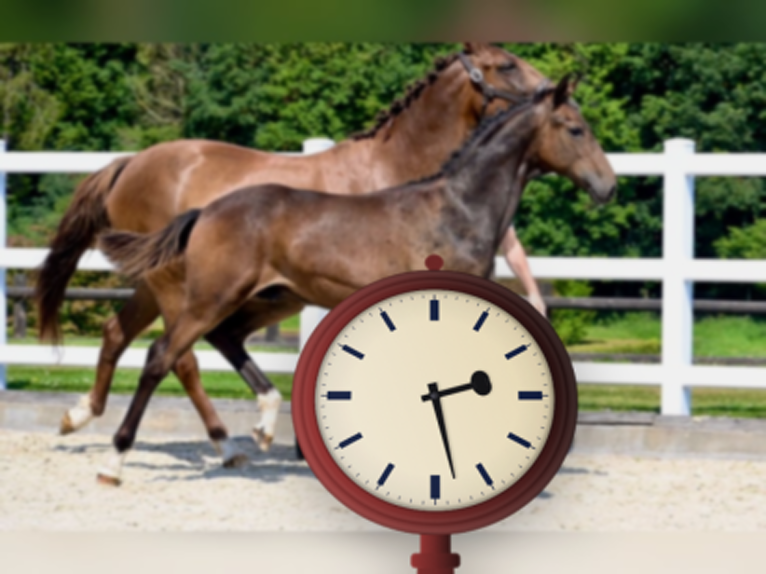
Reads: 2,28
